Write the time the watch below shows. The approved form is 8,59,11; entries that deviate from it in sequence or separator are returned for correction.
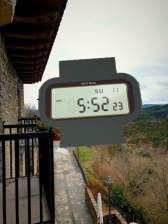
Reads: 5,52,23
